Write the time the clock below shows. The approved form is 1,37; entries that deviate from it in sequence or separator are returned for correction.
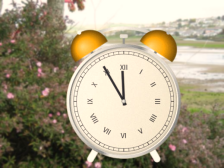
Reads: 11,55
